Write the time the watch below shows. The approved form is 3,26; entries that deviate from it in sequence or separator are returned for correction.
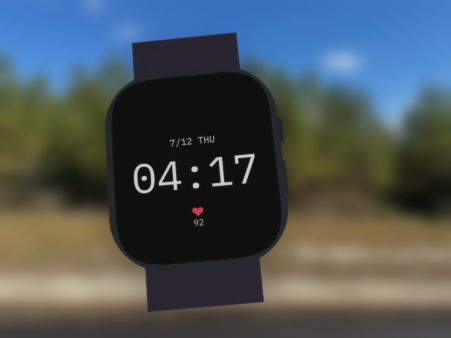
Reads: 4,17
